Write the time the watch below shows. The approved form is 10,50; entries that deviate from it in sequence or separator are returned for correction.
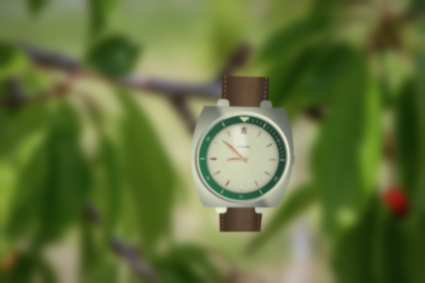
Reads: 8,52
